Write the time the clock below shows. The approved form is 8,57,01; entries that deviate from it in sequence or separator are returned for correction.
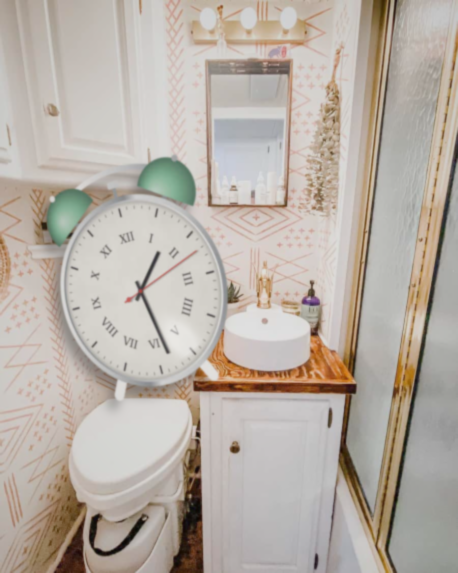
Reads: 1,28,12
